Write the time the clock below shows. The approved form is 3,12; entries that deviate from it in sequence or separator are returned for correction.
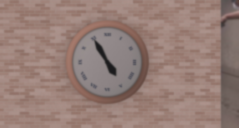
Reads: 4,55
